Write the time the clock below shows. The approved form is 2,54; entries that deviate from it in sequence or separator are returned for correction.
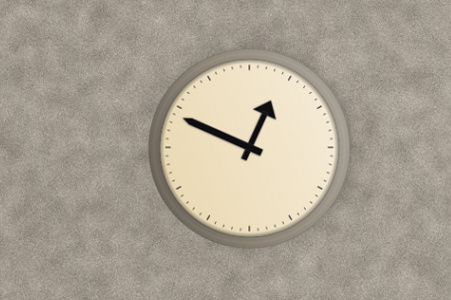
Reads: 12,49
